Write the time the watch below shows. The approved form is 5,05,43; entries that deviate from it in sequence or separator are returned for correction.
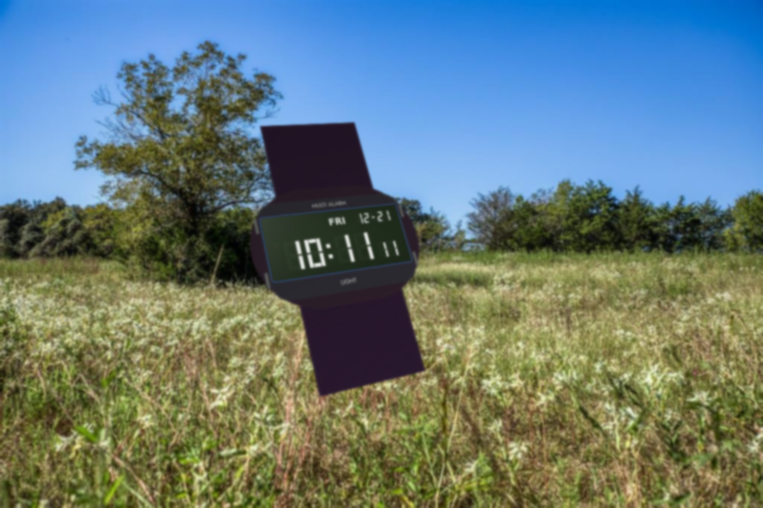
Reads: 10,11,11
